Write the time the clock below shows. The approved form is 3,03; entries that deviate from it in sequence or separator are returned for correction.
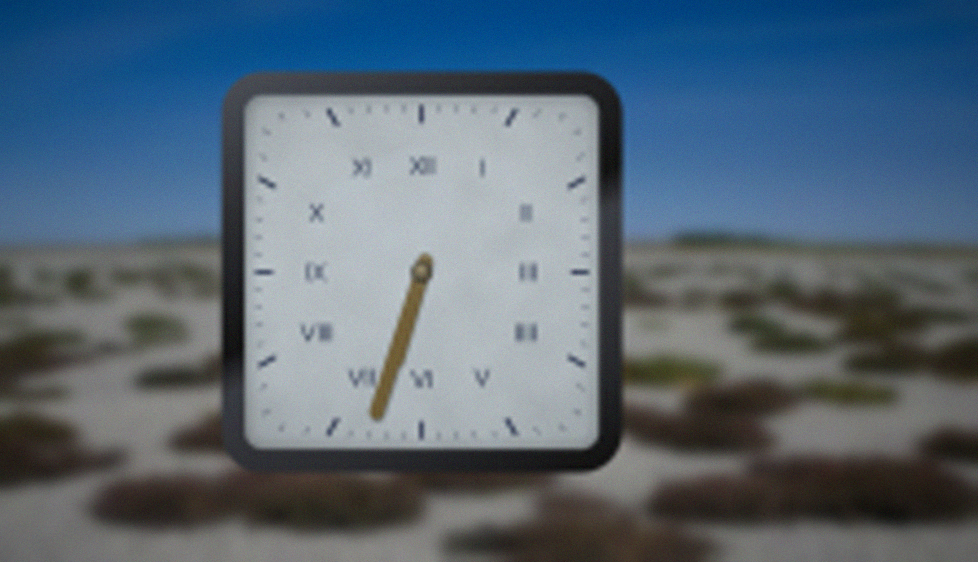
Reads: 6,33
